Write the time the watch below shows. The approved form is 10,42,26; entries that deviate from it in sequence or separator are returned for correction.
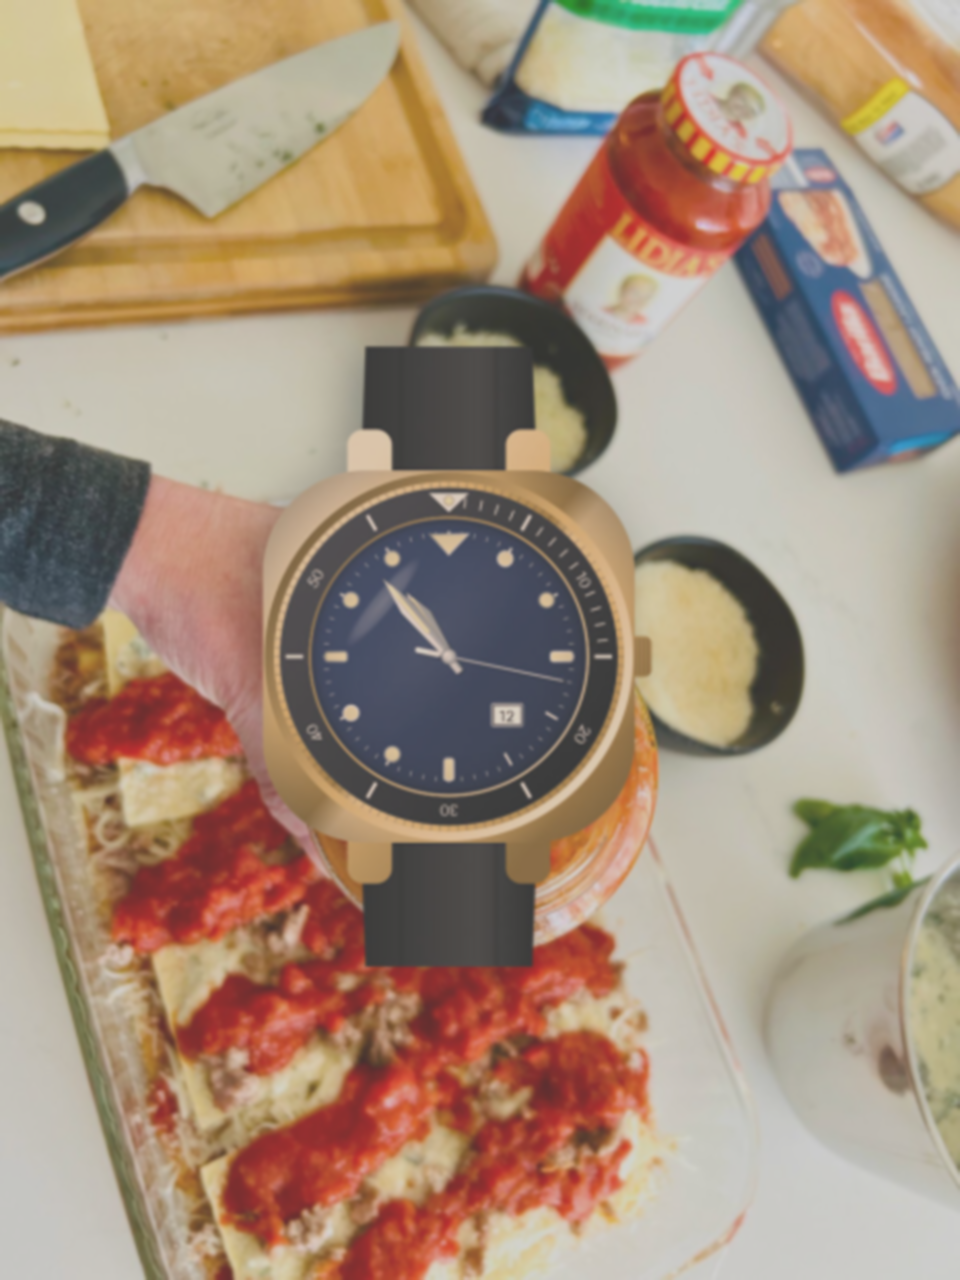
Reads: 10,53,17
